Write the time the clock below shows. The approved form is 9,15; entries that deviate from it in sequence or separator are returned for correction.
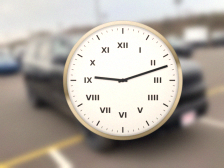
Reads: 9,12
